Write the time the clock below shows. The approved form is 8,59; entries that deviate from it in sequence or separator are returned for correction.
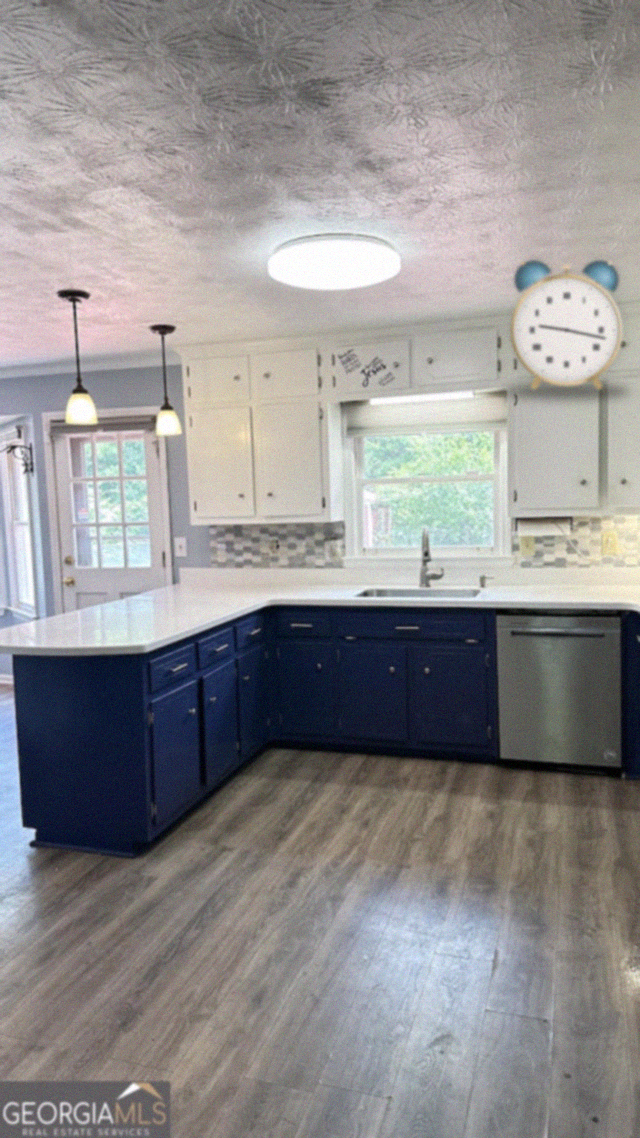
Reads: 9,17
